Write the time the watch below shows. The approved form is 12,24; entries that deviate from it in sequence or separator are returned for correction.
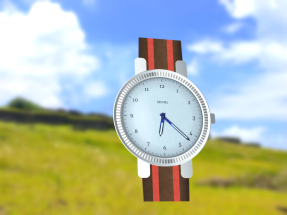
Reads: 6,22
